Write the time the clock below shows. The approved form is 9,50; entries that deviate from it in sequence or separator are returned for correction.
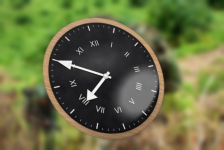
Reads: 7,50
